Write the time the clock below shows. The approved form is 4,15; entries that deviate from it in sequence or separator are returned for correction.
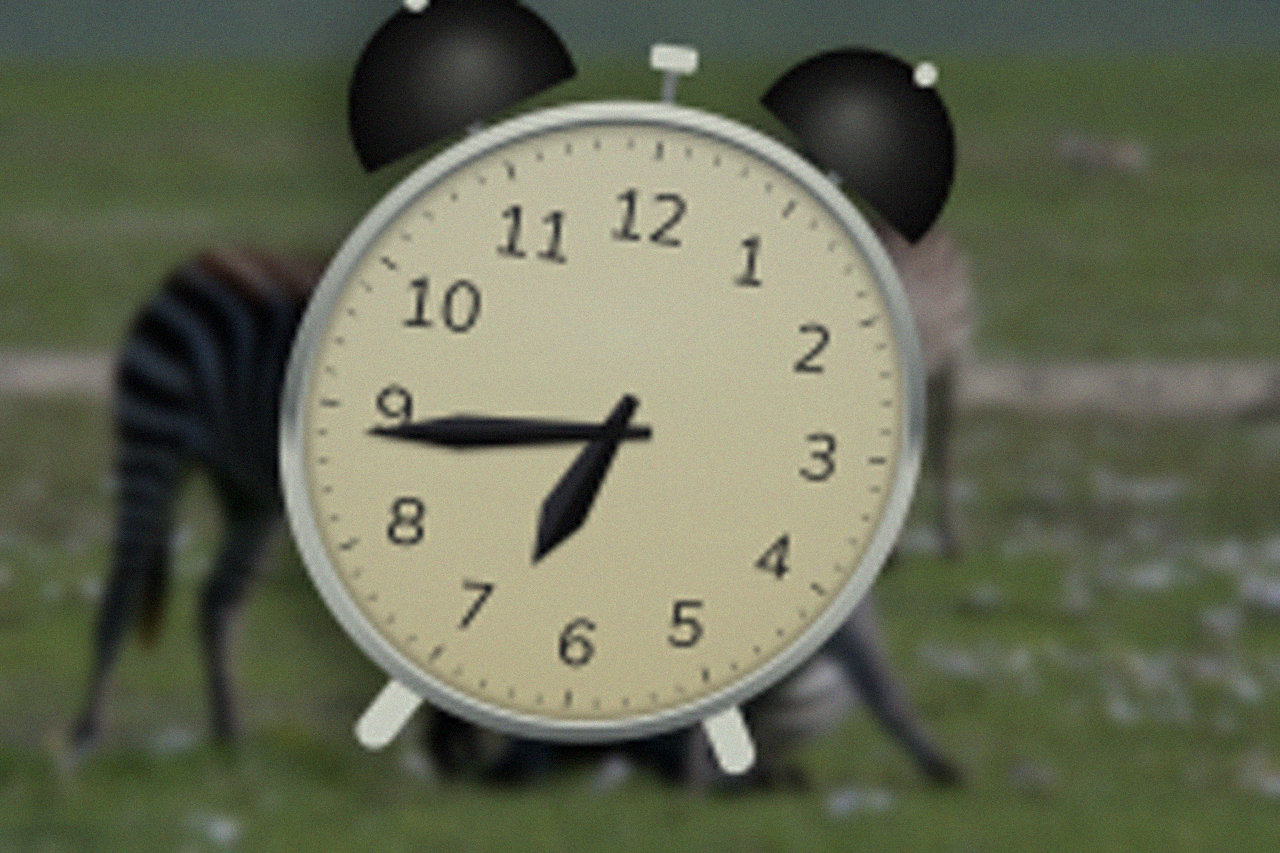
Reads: 6,44
